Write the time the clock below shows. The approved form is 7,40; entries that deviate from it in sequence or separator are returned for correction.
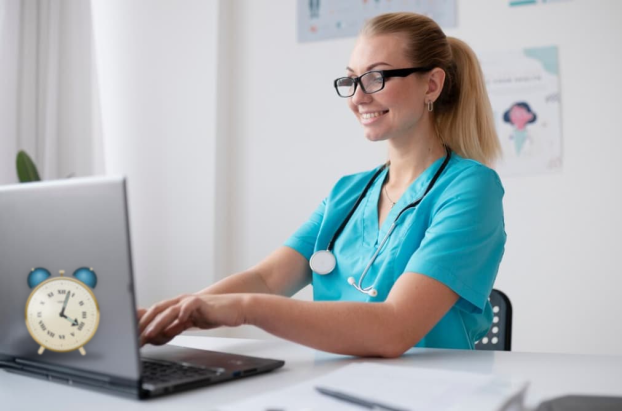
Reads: 4,03
